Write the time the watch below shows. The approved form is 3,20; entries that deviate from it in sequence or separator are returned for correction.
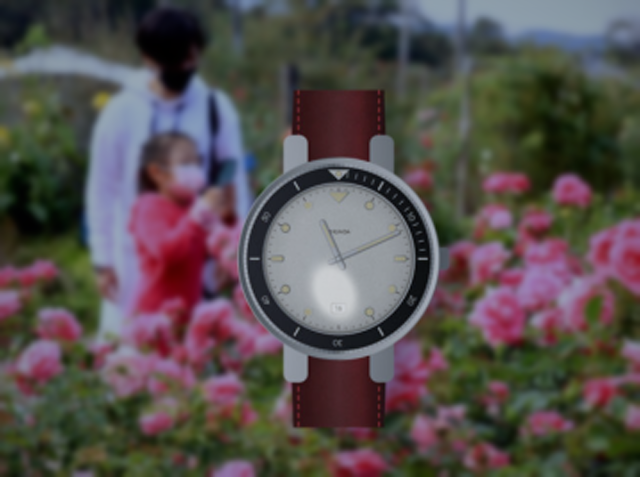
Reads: 11,11
